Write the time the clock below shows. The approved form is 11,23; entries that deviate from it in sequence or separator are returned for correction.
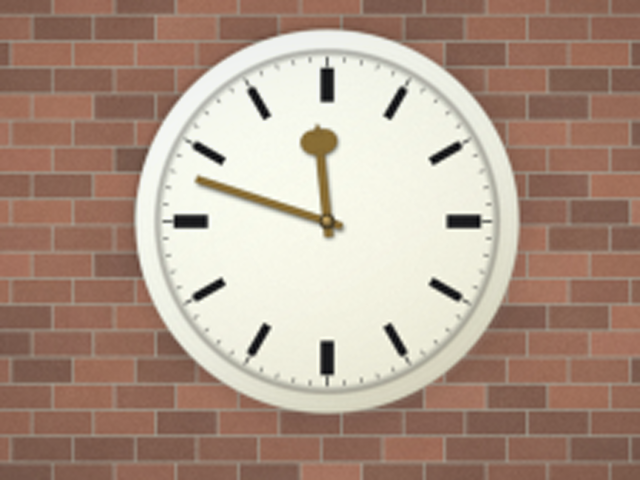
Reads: 11,48
